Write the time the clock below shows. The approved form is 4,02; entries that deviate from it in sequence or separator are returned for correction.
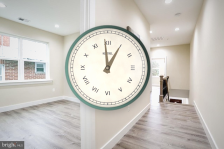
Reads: 12,59
